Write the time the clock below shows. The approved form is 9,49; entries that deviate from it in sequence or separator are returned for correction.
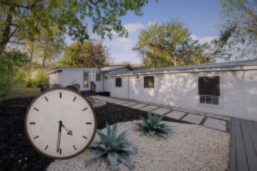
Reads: 4,31
